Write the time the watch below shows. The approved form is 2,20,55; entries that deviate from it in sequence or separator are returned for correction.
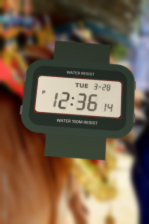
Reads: 12,36,14
